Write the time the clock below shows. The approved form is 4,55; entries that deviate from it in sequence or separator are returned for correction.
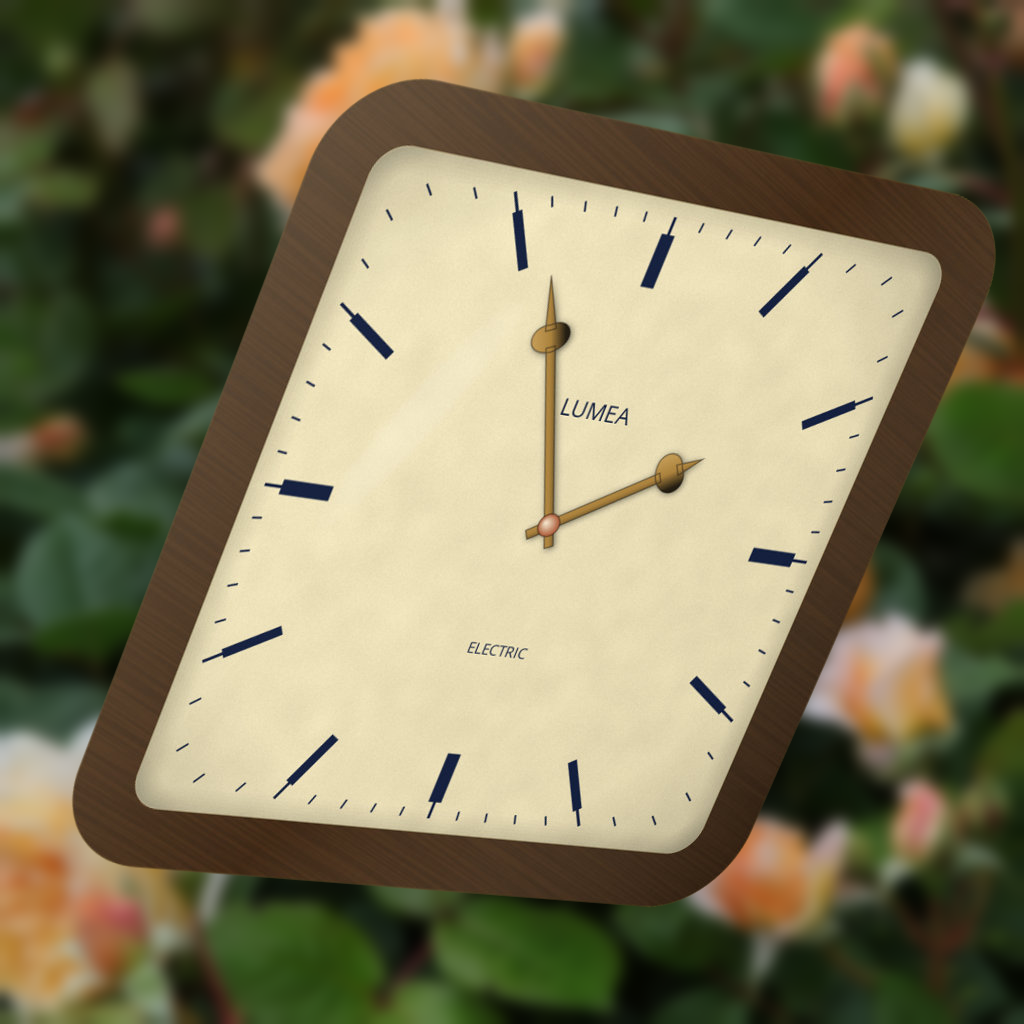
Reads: 1,56
